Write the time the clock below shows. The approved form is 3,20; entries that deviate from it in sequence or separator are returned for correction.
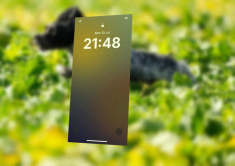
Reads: 21,48
